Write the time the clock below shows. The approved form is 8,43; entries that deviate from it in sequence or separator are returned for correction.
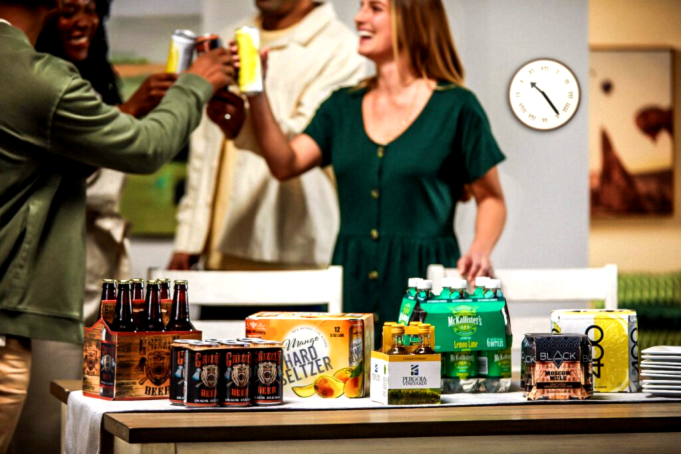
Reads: 10,24
